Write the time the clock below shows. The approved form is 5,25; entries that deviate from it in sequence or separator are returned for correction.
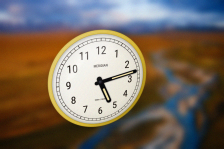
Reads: 5,13
